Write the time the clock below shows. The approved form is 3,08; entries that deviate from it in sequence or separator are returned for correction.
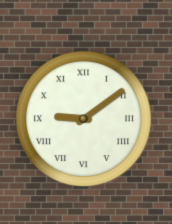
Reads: 9,09
